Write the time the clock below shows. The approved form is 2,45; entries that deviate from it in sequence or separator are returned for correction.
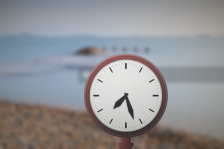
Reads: 7,27
